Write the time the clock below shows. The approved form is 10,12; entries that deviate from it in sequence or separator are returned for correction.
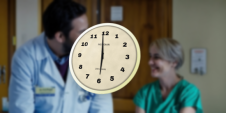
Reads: 5,59
